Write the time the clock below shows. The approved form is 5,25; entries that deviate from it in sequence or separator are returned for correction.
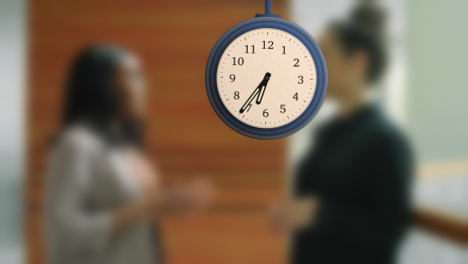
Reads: 6,36
